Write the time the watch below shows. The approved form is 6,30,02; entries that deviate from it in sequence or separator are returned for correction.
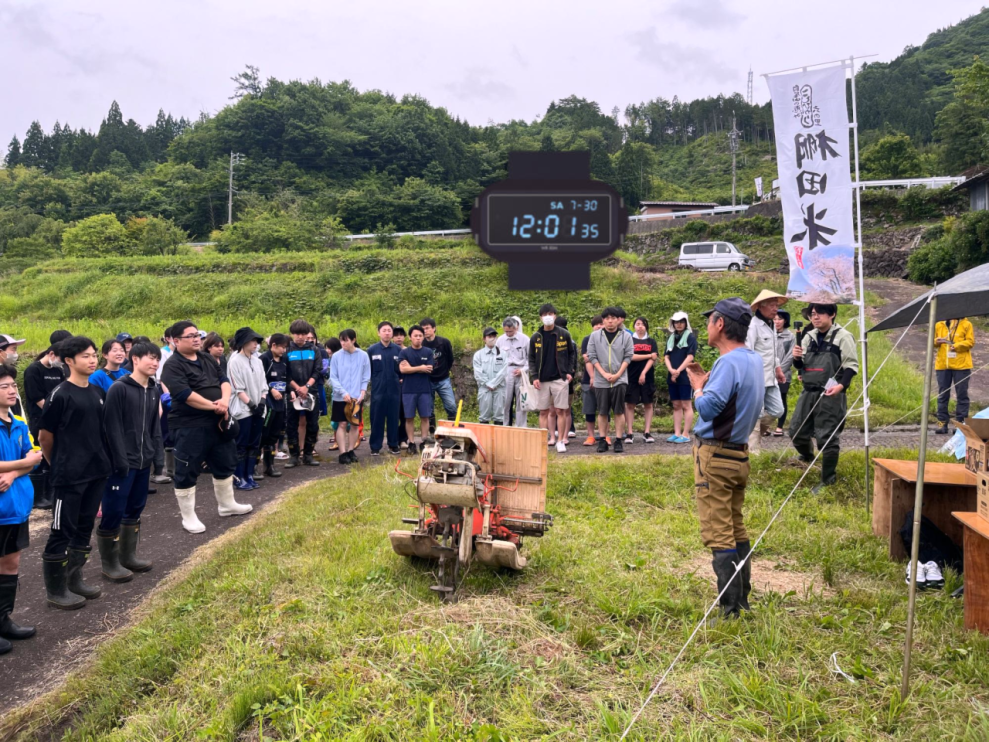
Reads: 12,01,35
